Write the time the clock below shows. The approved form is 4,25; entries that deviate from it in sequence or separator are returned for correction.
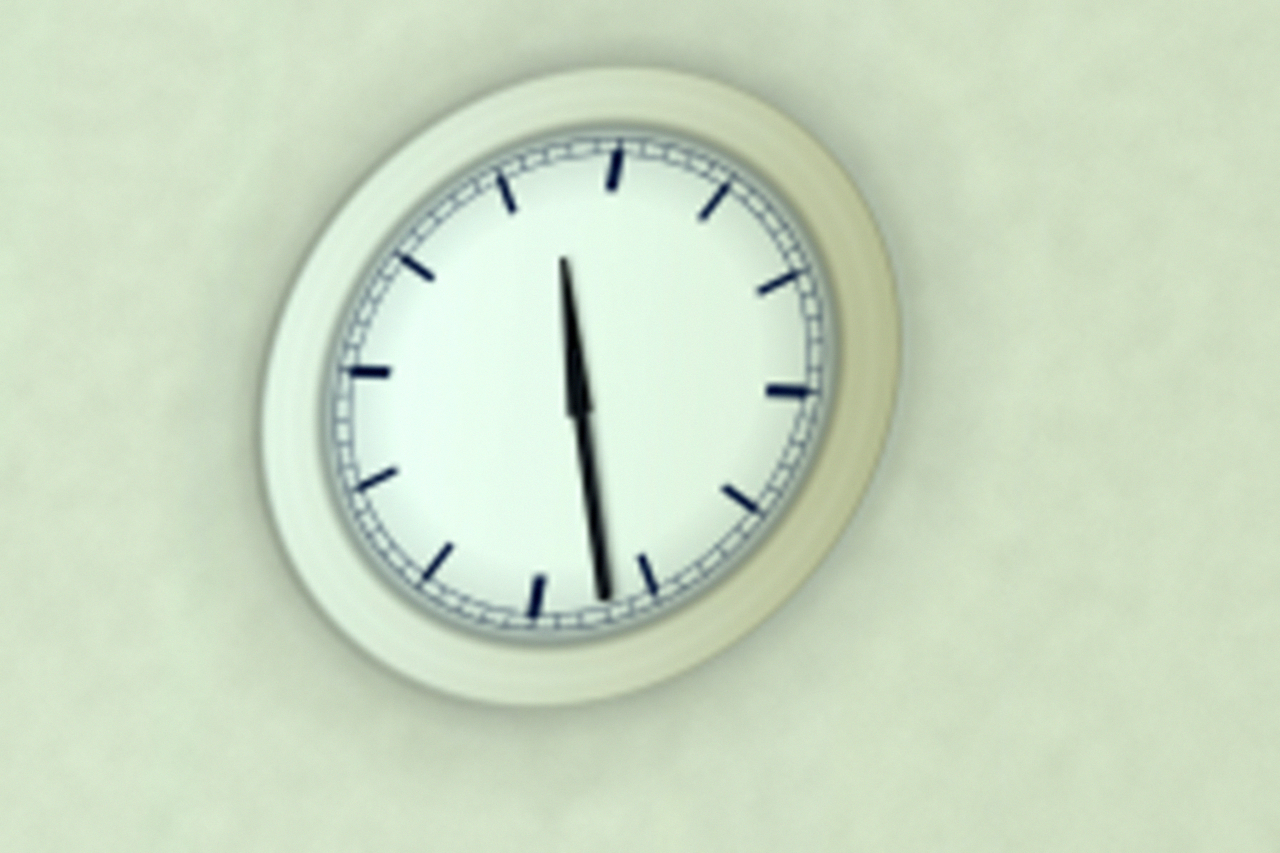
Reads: 11,27
